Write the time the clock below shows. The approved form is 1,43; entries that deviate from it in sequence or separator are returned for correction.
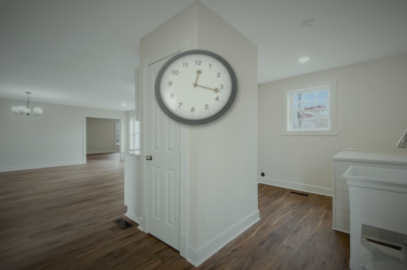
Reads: 12,17
